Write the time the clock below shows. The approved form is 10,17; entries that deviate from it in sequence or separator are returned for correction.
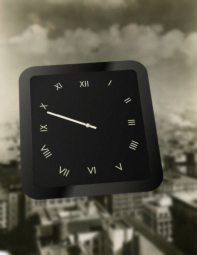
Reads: 9,49
